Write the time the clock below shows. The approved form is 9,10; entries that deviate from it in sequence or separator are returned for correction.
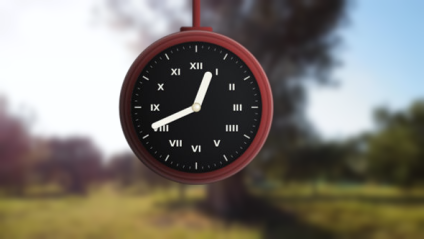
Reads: 12,41
